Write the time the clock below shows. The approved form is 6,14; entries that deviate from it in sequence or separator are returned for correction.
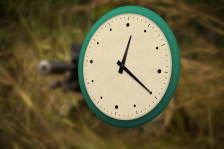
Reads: 12,20
